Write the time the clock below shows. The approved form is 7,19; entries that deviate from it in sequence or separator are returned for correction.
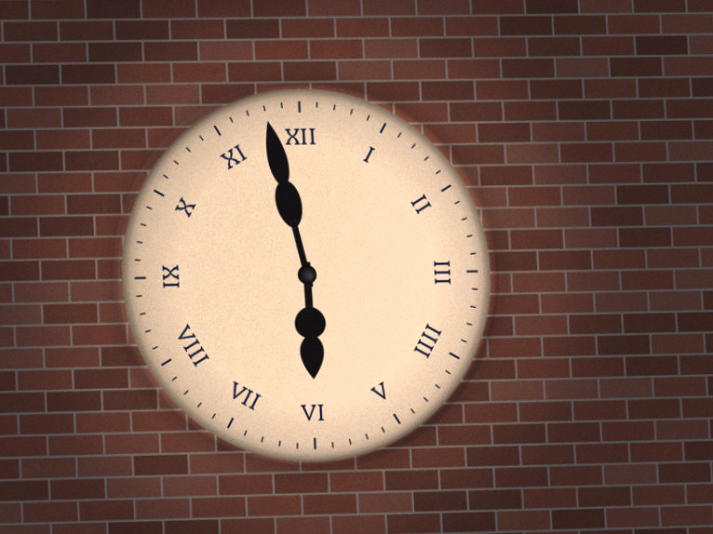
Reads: 5,58
